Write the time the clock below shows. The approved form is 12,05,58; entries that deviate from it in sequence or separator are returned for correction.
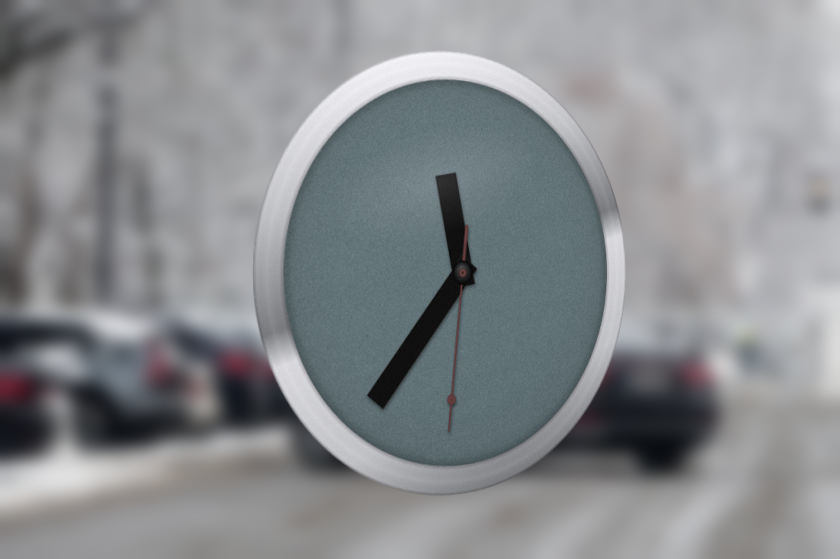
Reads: 11,36,31
